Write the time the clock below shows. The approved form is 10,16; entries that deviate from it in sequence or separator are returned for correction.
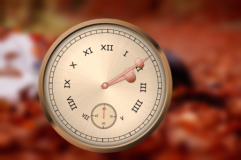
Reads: 2,09
